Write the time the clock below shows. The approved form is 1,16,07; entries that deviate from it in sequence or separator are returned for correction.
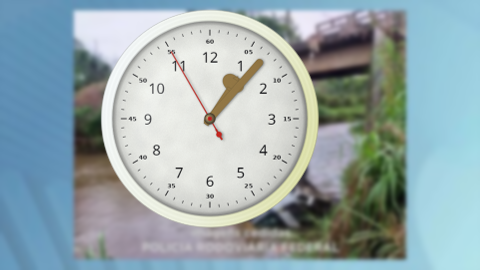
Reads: 1,06,55
